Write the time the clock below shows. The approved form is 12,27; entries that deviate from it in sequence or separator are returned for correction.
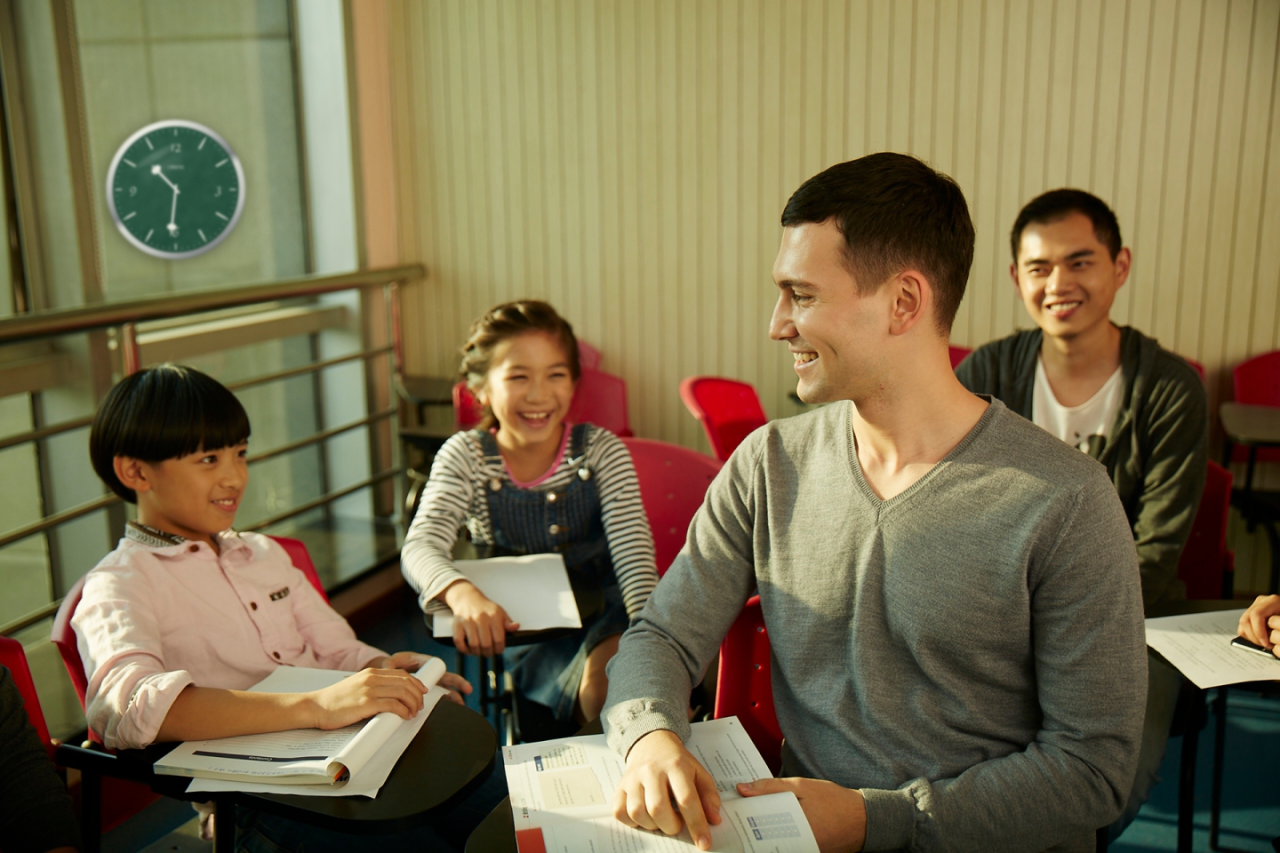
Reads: 10,31
